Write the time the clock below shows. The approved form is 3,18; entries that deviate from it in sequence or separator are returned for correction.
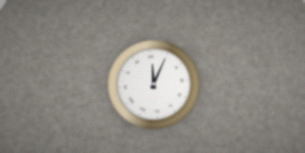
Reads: 12,05
